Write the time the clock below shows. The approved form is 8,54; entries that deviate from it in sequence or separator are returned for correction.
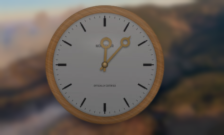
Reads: 12,07
